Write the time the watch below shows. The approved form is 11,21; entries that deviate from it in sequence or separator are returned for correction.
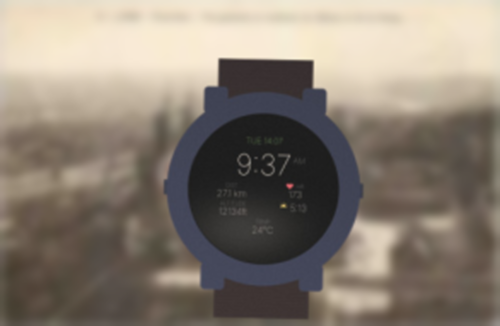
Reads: 9,37
